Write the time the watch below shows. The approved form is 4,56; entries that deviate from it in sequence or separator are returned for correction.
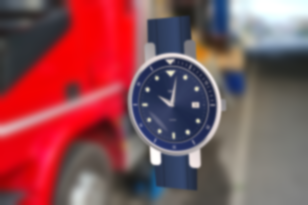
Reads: 10,02
